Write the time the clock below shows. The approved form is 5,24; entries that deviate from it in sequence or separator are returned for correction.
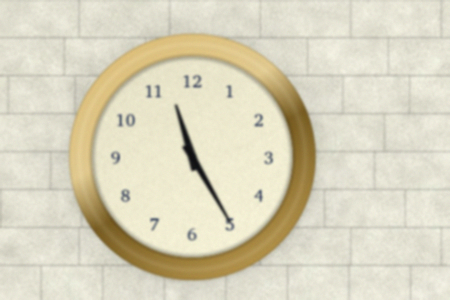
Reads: 11,25
